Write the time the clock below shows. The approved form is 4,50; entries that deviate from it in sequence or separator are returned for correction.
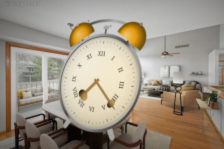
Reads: 7,22
